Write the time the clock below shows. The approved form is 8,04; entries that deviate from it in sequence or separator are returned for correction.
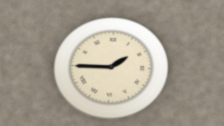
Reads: 1,45
